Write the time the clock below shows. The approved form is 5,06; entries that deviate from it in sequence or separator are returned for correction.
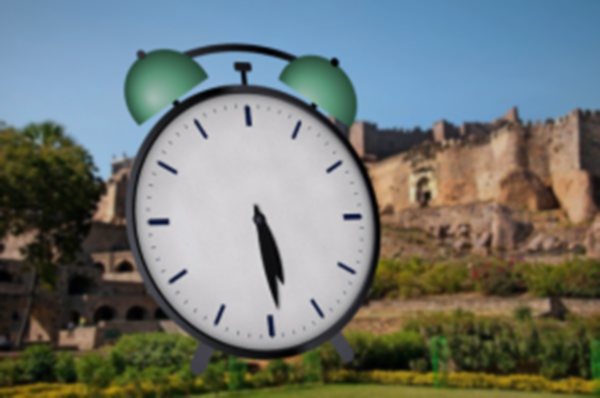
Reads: 5,29
